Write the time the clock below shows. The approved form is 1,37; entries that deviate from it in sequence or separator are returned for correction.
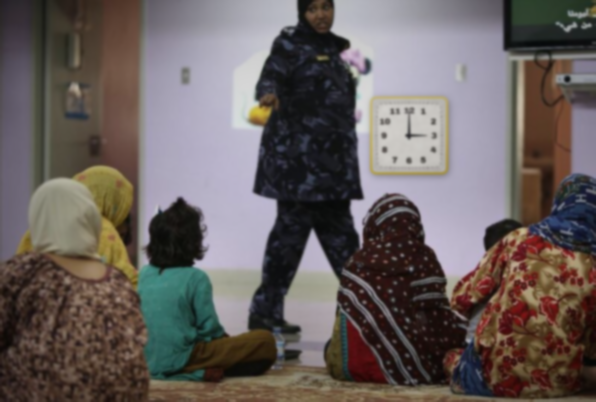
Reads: 3,00
